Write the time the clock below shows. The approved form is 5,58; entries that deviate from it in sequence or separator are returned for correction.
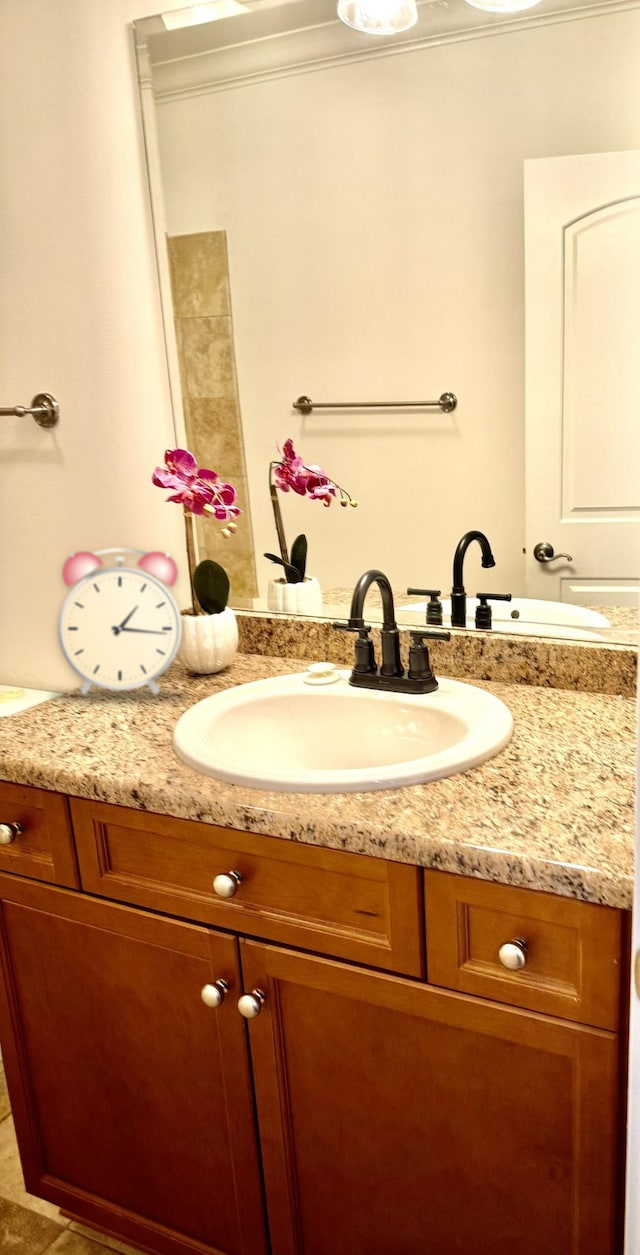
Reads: 1,16
